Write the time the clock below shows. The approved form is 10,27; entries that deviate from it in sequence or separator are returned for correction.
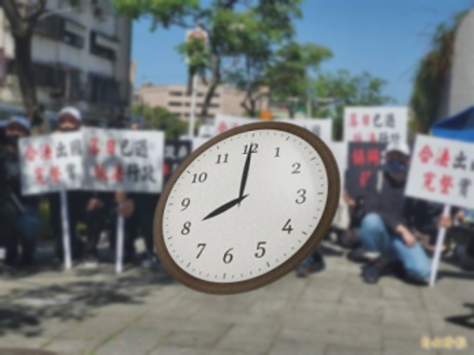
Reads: 8,00
